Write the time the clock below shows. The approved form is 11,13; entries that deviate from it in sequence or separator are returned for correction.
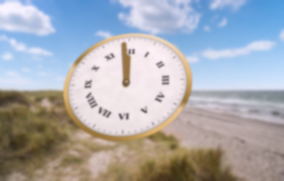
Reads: 11,59
